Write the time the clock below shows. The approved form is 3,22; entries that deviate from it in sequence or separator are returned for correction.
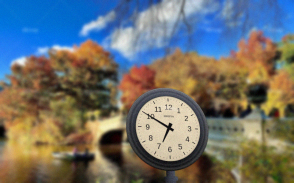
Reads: 6,50
